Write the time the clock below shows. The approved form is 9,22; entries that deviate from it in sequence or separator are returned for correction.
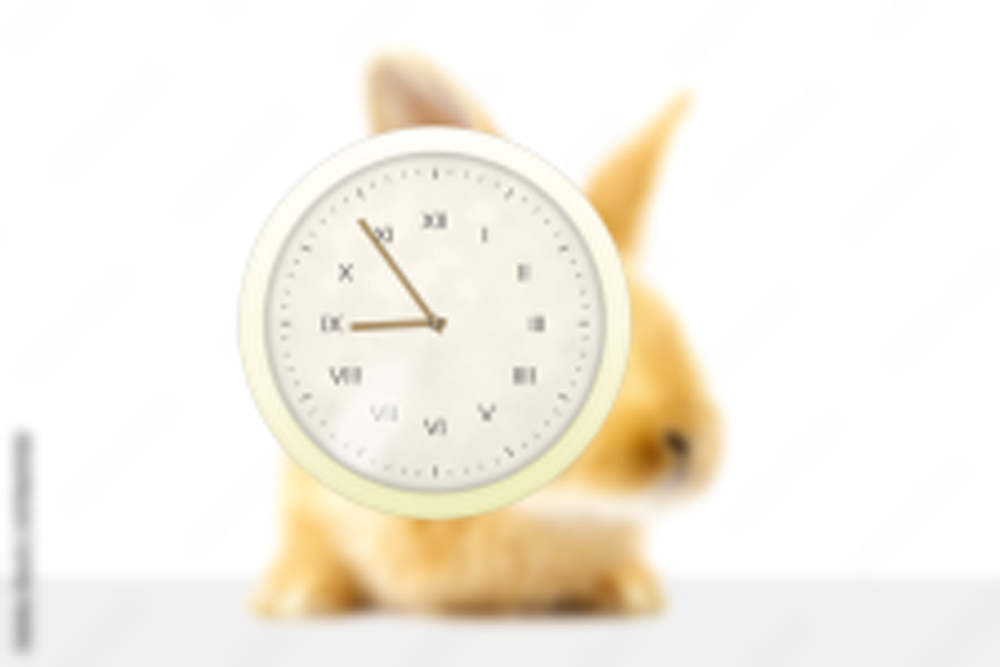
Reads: 8,54
